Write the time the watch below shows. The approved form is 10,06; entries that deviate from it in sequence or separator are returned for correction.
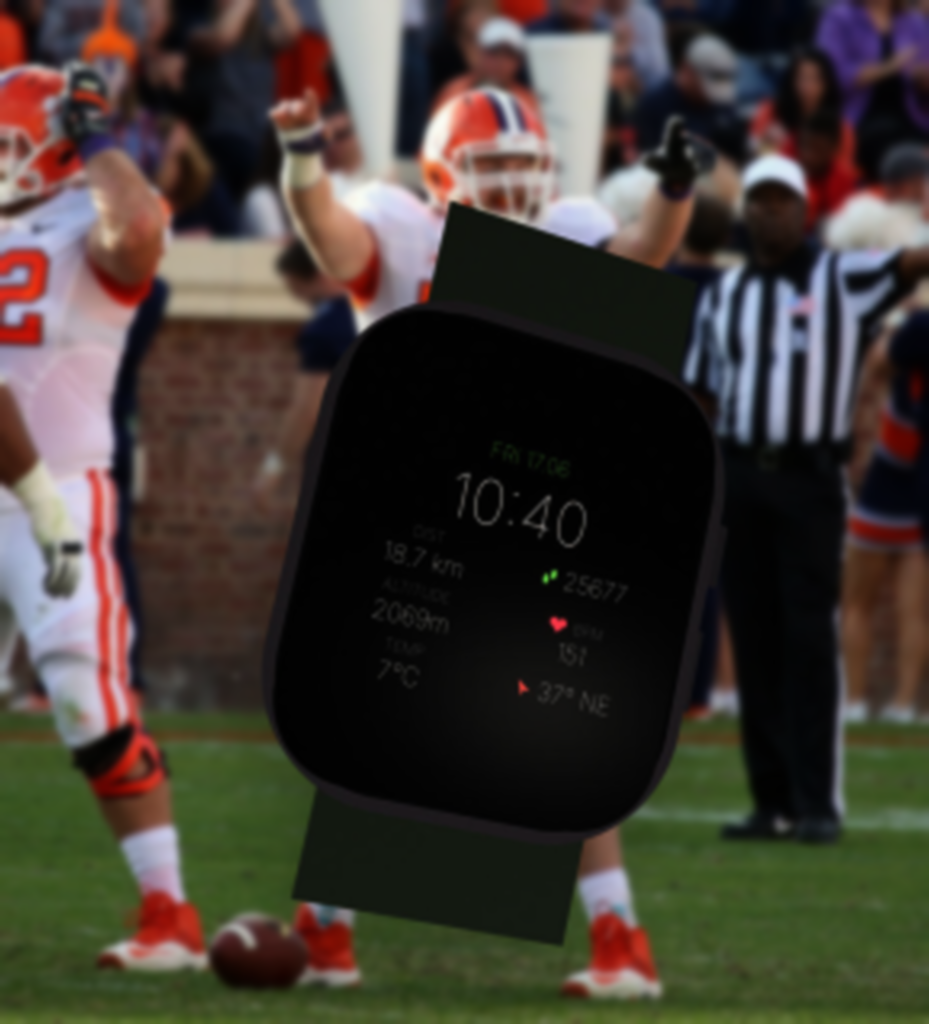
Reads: 10,40
